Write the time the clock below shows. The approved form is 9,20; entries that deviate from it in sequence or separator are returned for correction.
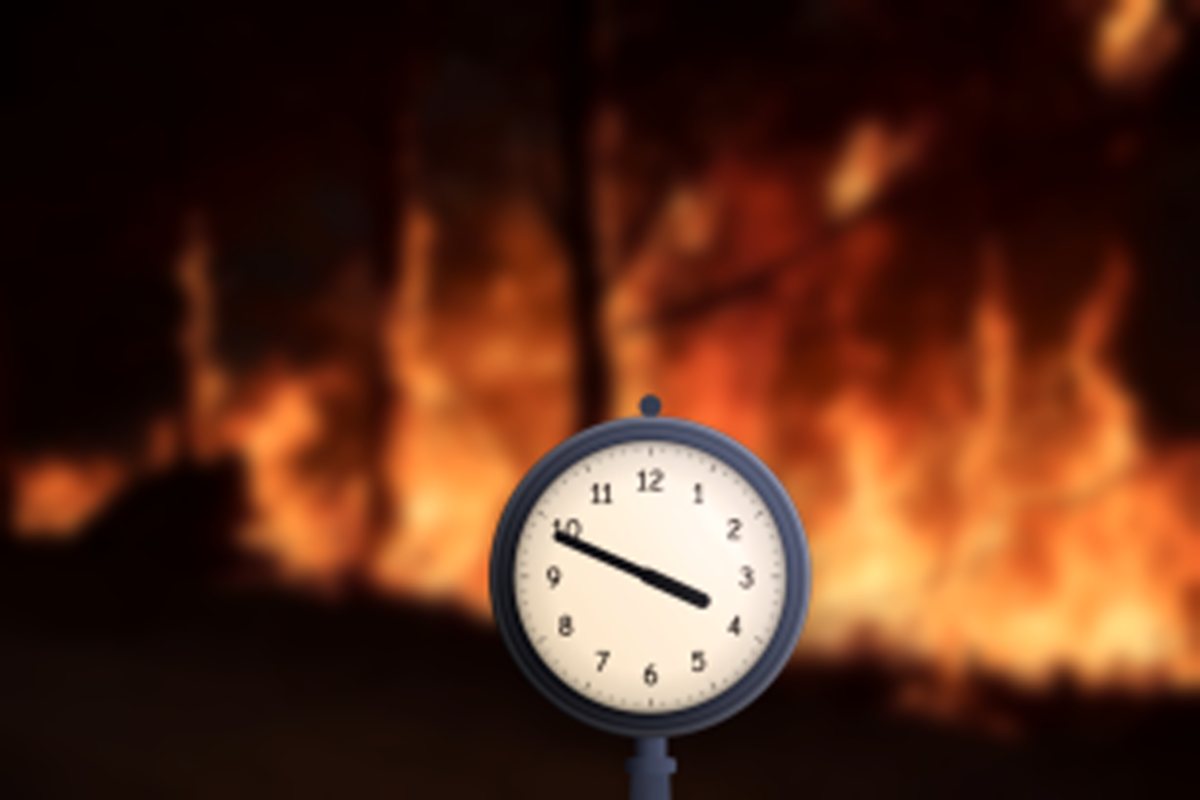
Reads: 3,49
